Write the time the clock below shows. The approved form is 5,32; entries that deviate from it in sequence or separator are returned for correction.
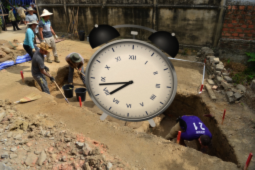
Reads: 7,43
